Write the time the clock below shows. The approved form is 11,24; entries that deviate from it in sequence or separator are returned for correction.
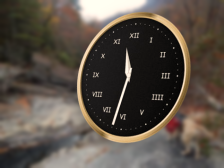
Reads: 11,32
